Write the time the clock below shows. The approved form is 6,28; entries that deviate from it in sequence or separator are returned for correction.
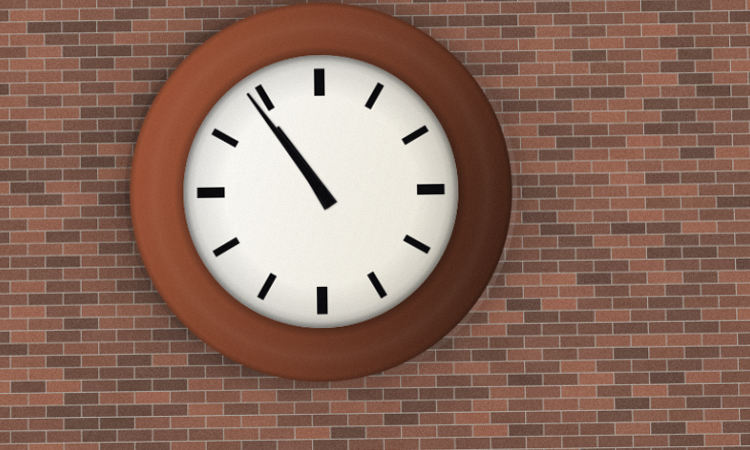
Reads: 10,54
